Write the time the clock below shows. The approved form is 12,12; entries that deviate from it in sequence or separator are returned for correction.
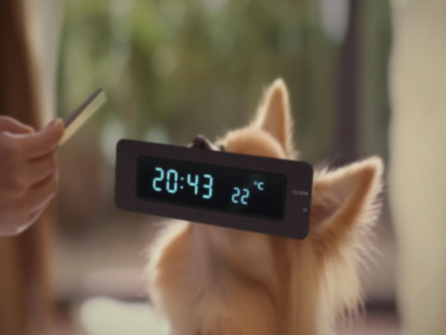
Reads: 20,43
